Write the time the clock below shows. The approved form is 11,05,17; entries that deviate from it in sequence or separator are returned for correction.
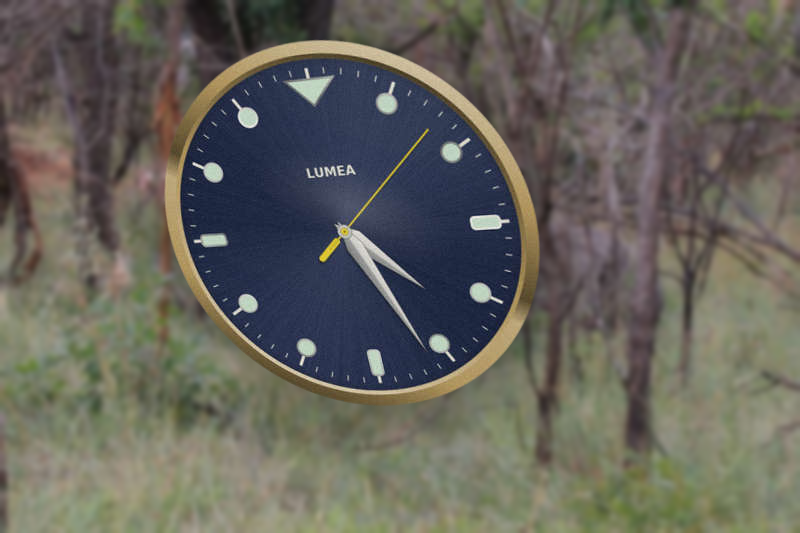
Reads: 4,26,08
